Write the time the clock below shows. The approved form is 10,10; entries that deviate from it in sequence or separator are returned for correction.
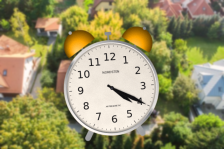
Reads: 4,20
